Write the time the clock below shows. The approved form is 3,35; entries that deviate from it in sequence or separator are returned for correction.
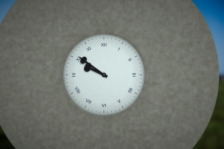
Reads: 9,51
